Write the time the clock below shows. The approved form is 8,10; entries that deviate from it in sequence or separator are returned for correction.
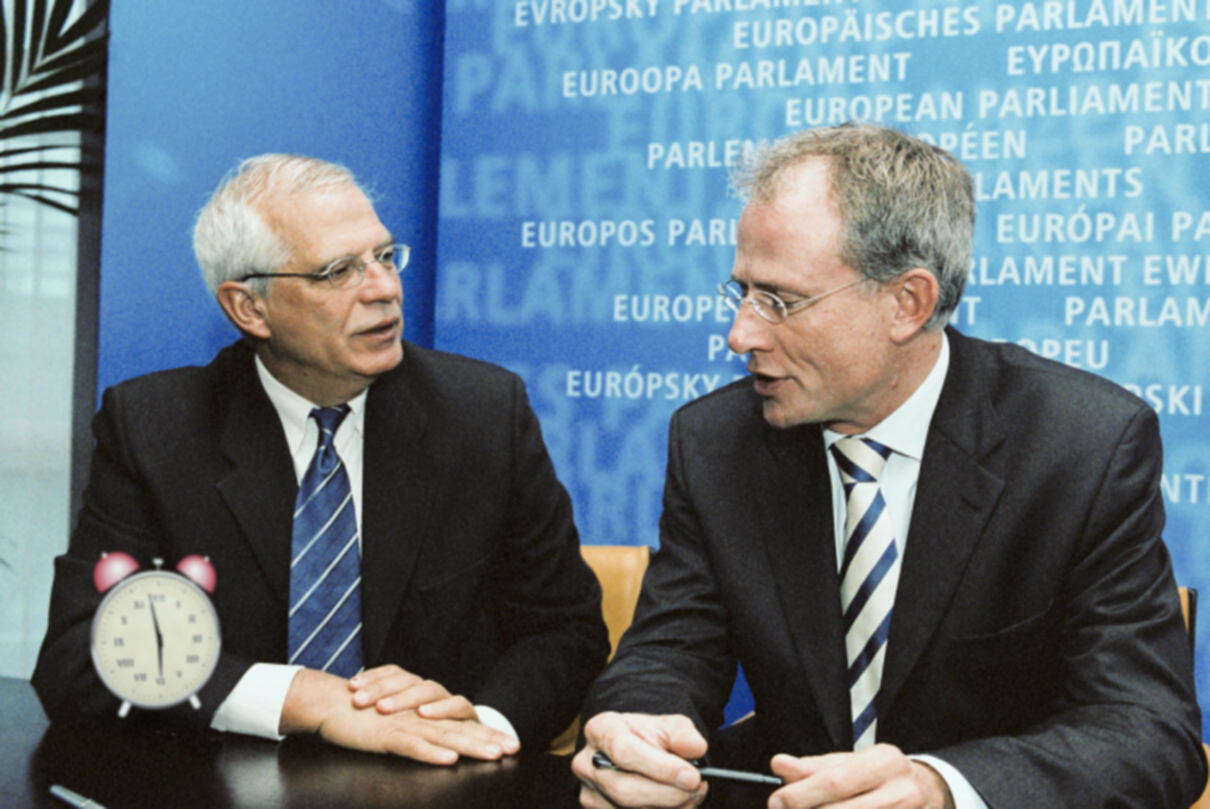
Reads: 5,58
